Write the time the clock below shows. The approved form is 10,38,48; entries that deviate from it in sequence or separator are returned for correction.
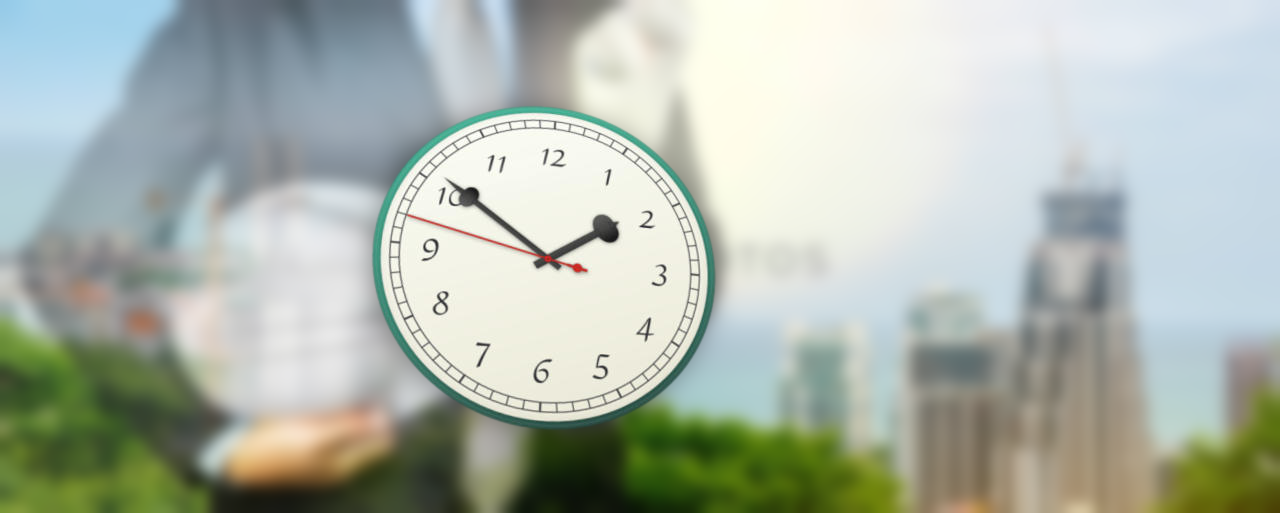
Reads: 1,50,47
